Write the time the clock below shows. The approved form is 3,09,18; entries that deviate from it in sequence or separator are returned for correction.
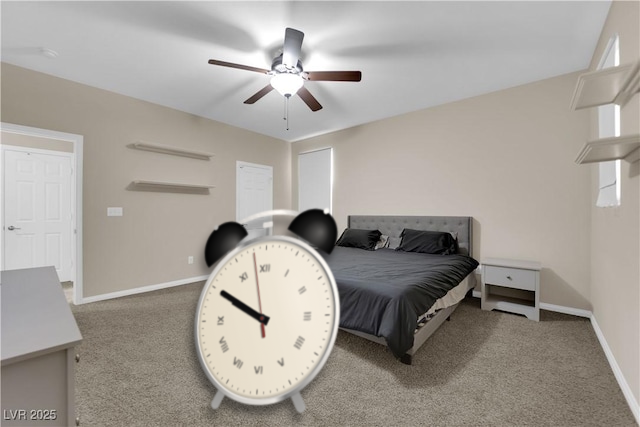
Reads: 9,49,58
